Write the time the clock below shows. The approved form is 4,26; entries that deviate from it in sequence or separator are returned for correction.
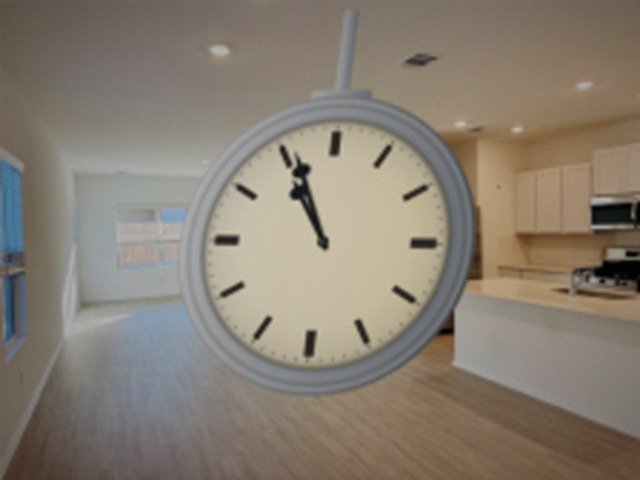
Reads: 10,56
